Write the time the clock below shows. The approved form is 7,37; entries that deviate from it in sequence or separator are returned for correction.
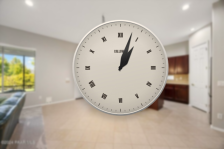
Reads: 1,03
